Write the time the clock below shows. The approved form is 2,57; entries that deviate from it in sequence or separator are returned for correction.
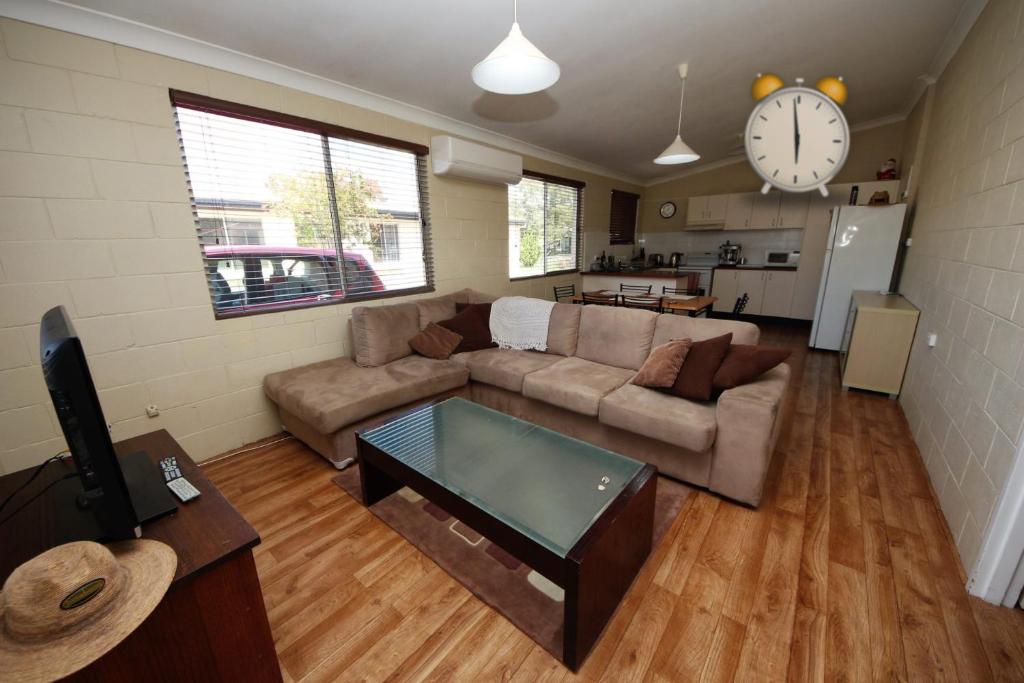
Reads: 5,59
